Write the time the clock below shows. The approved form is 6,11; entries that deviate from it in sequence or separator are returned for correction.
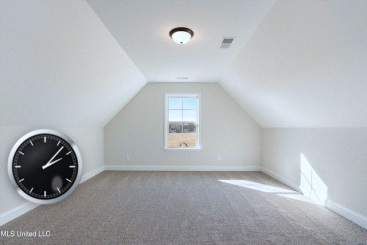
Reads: 2,07
